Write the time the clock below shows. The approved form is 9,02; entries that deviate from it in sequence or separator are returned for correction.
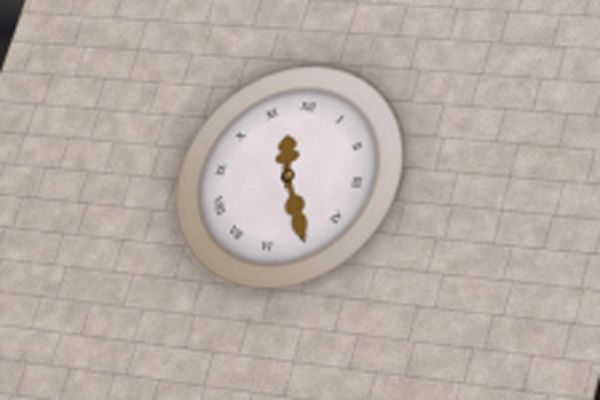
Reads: 11,25
